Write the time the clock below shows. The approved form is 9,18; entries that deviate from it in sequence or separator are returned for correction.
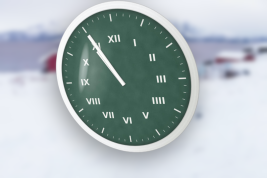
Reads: 10,55
